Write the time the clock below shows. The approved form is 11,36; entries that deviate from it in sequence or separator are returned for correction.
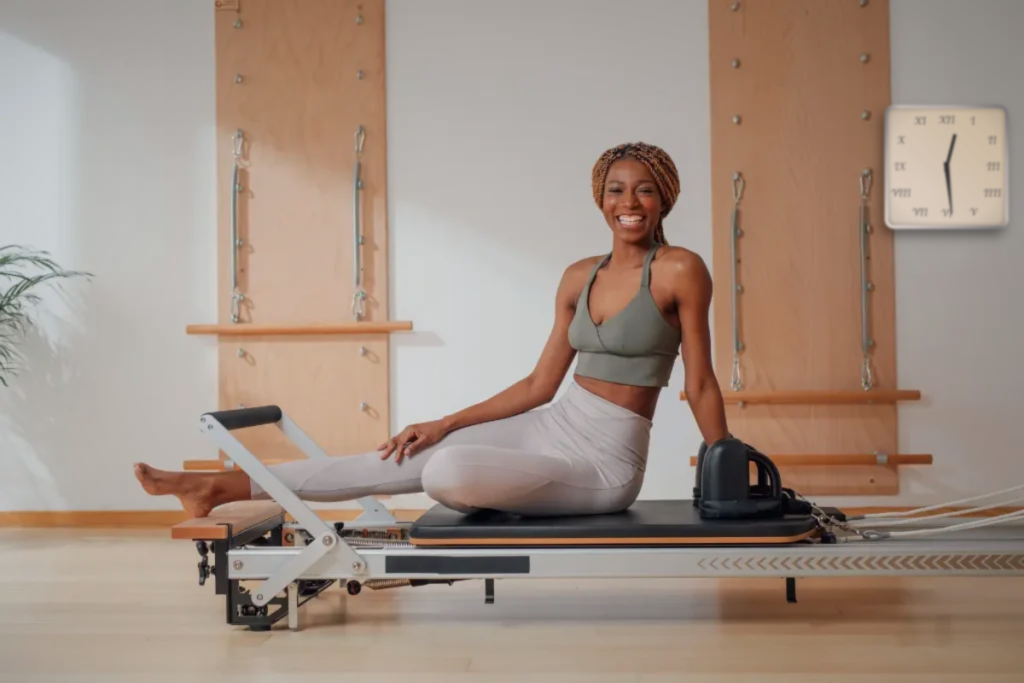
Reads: 12,29
